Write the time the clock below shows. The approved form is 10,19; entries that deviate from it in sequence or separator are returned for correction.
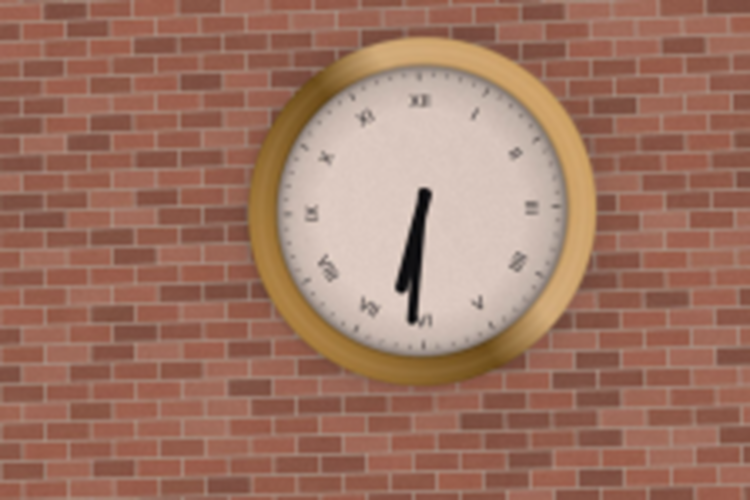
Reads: 6,31
